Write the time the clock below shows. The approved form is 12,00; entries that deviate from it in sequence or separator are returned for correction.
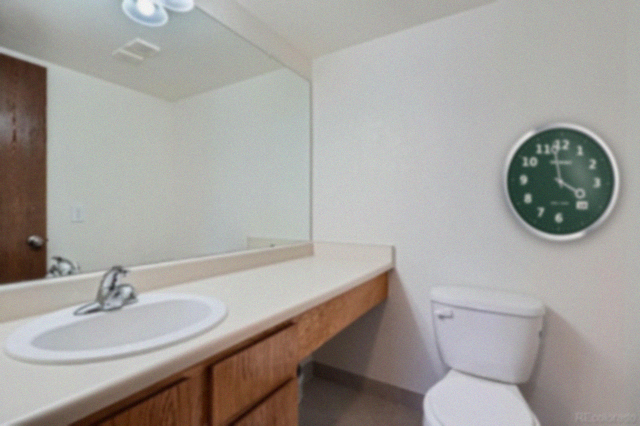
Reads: 3,58
